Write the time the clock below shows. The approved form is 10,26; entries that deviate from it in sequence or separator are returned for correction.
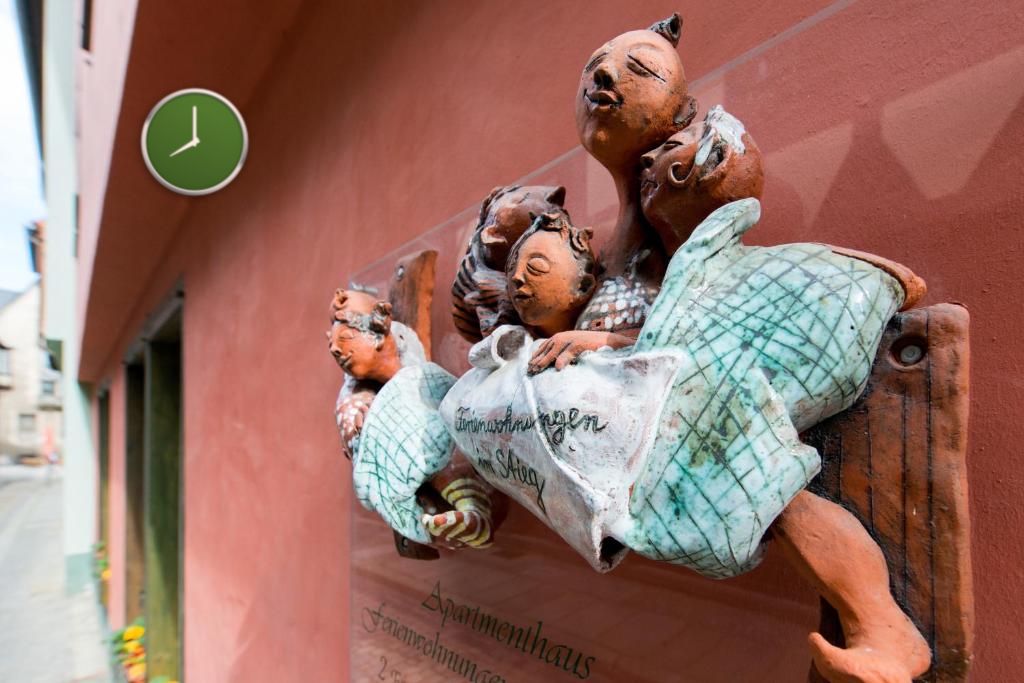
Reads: 8,00
